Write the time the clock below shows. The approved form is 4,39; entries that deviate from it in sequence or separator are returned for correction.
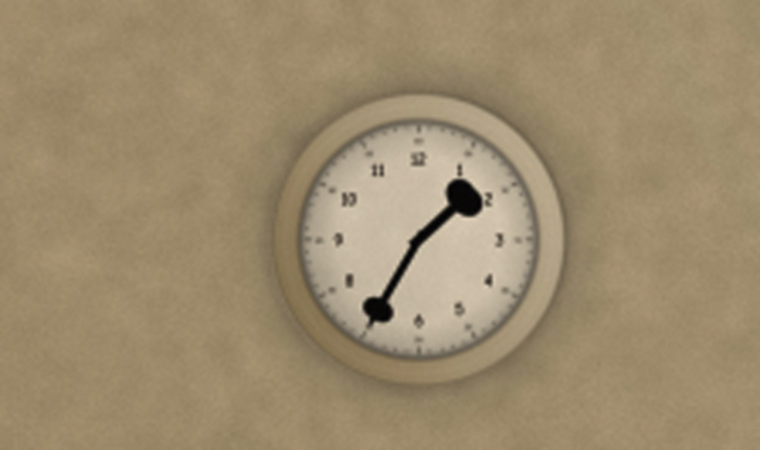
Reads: 1,35
